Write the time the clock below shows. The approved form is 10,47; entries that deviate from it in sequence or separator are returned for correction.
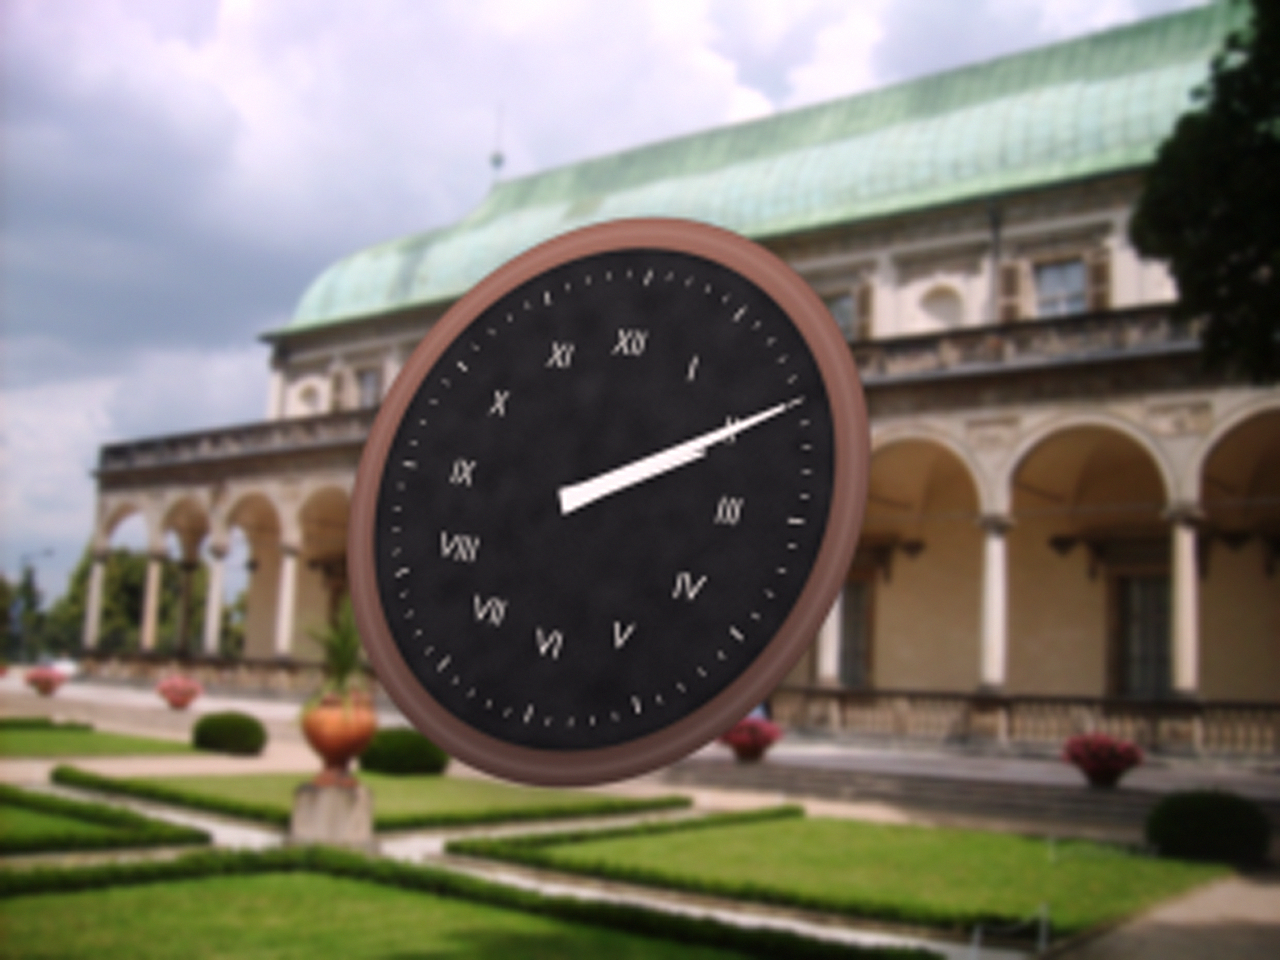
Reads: 2,10
